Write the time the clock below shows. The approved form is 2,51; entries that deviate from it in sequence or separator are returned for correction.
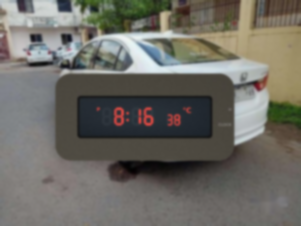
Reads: 8,16
